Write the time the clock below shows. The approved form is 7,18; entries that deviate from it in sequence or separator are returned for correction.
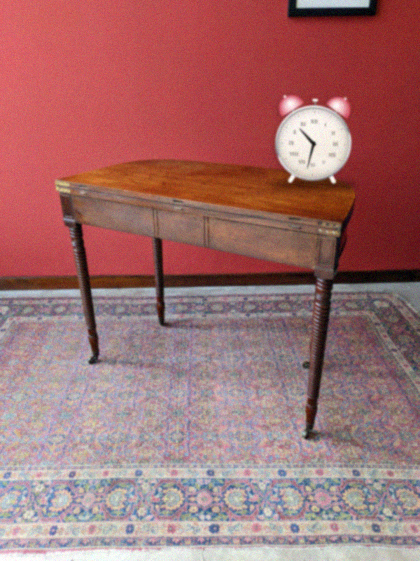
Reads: 10,32
